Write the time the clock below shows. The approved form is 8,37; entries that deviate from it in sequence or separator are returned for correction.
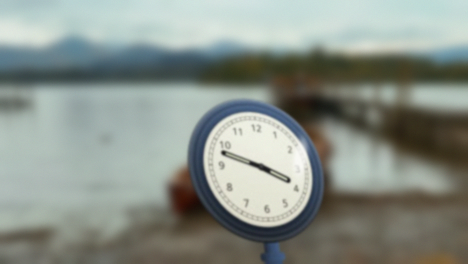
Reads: 3,48
